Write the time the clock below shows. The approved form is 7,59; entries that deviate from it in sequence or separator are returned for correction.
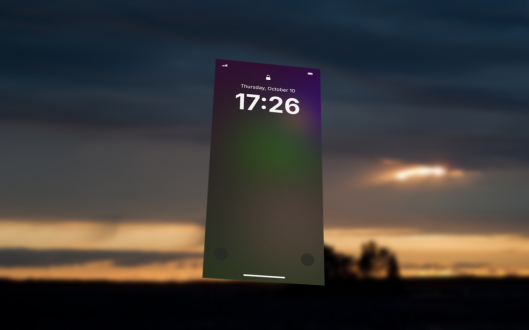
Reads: 17,26
